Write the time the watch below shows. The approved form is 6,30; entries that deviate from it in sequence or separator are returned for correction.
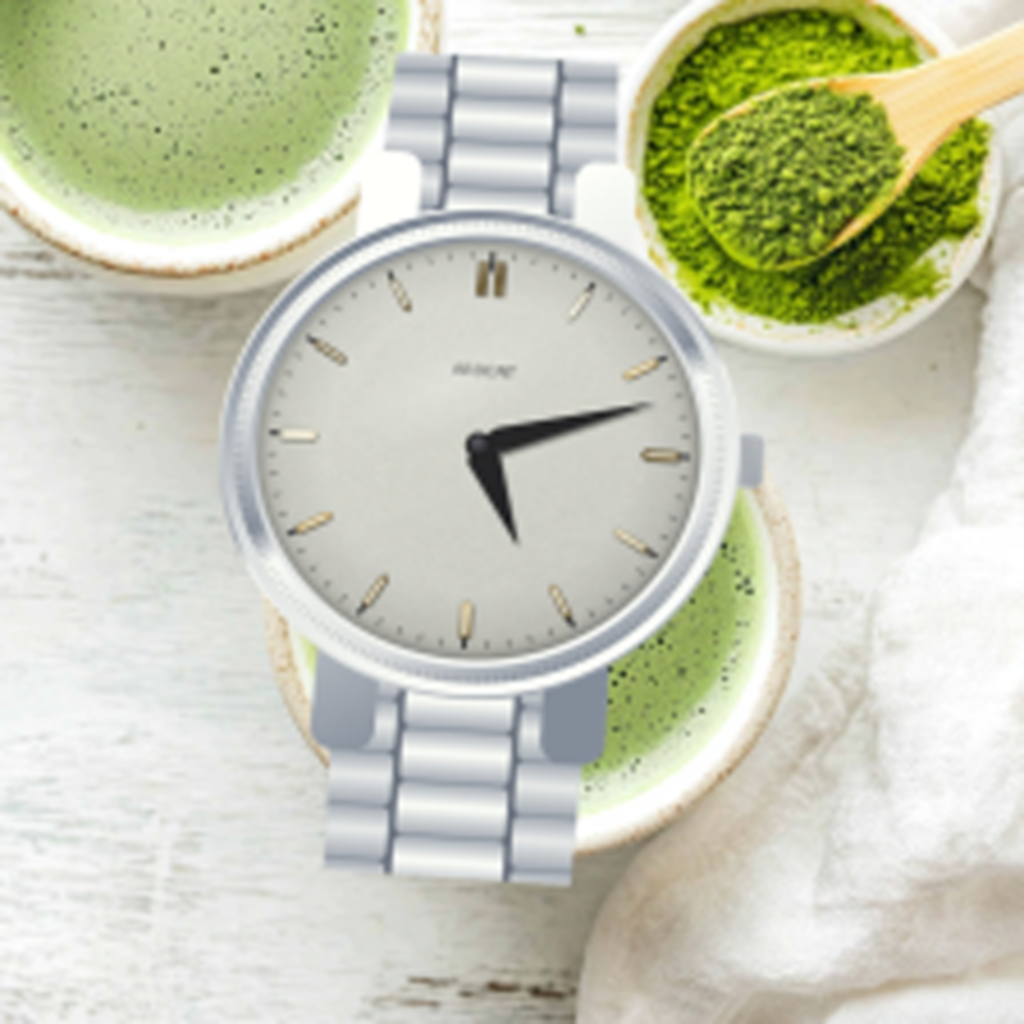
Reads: 5,12
